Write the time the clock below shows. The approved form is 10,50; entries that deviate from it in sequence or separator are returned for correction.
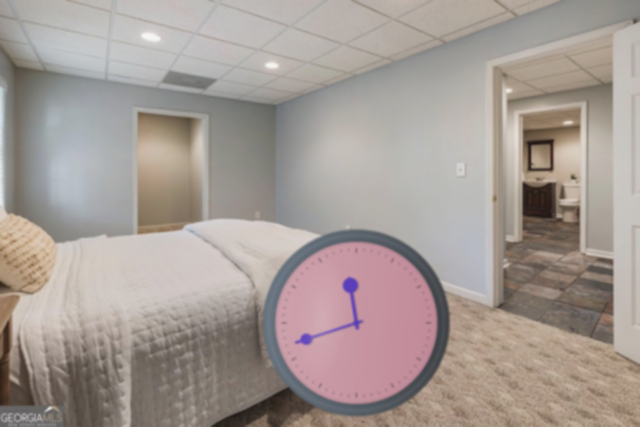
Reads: 11,42
